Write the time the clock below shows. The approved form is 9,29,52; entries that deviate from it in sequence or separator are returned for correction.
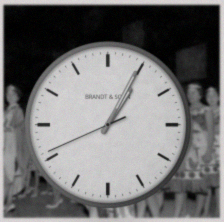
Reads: 1,04,41
